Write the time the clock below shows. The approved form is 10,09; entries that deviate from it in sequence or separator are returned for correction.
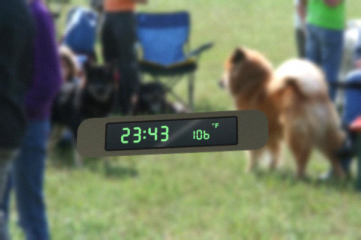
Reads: 23,43
